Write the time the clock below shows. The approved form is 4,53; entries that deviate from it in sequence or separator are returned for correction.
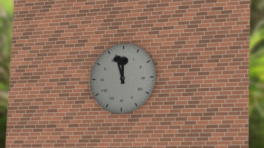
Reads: 11,57
